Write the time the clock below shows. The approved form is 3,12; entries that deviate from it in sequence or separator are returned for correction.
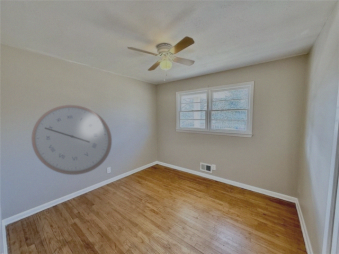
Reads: 3,49
